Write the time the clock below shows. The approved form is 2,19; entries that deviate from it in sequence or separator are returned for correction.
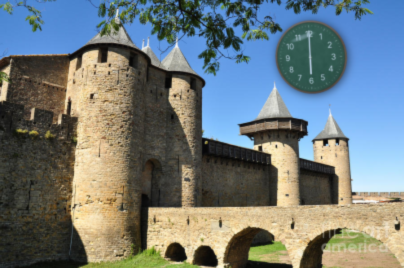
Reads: 6,00
